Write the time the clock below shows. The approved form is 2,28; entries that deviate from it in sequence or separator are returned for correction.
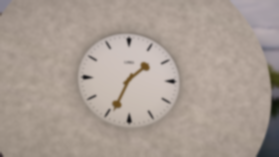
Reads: 1,34
